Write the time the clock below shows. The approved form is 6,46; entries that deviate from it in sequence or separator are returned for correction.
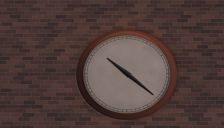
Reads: 10,22
